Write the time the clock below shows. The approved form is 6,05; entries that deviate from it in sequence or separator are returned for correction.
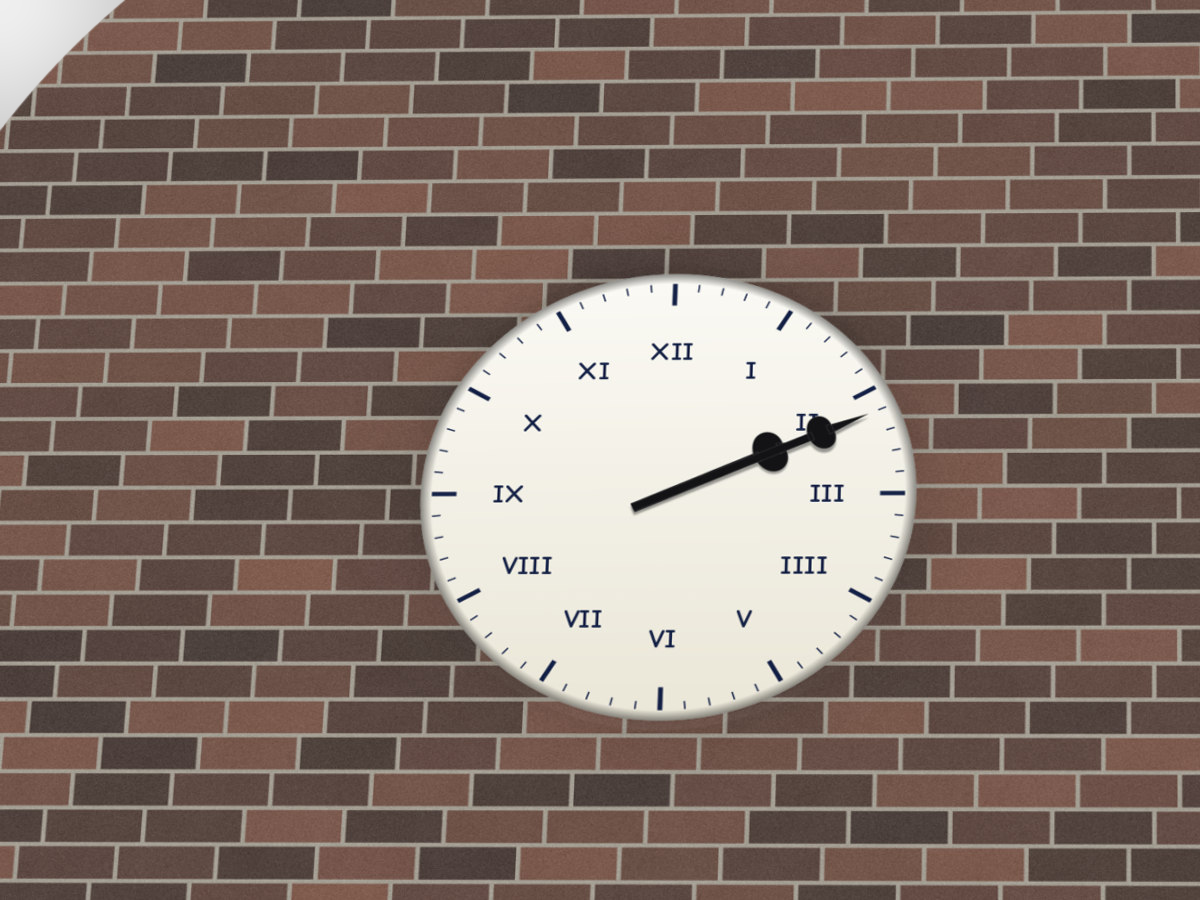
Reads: 2,11
